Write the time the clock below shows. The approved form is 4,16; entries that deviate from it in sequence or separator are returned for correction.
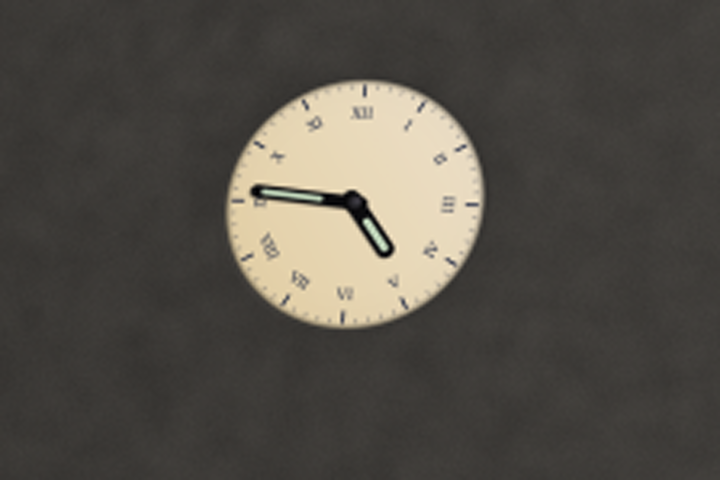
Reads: 4,46
